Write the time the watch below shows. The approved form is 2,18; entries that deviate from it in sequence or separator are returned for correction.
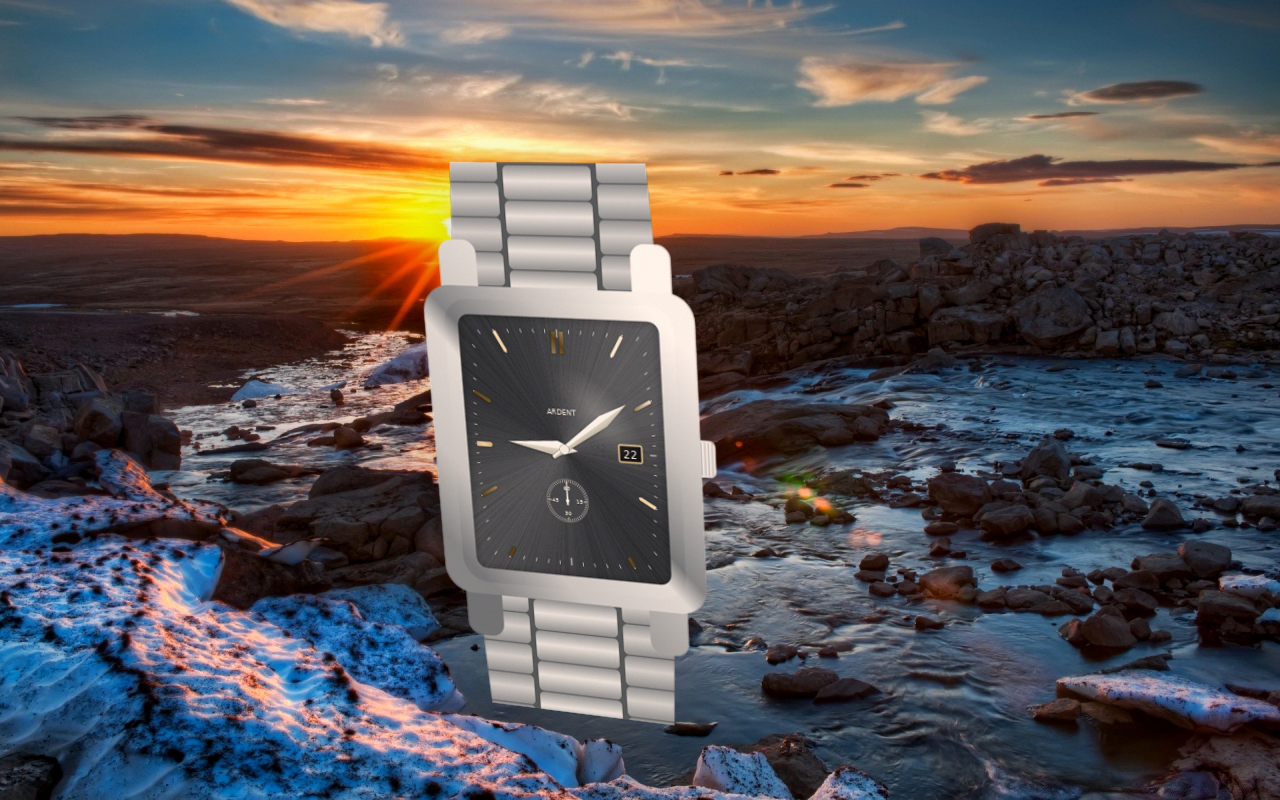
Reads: 9,09
